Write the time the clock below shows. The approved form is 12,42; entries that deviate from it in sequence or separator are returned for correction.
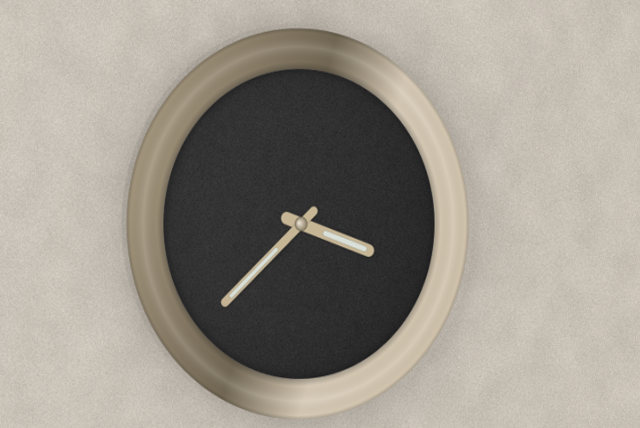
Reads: 3,38
